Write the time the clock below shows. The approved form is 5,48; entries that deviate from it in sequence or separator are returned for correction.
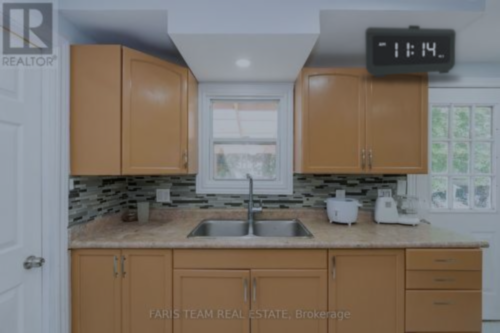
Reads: 11,14
